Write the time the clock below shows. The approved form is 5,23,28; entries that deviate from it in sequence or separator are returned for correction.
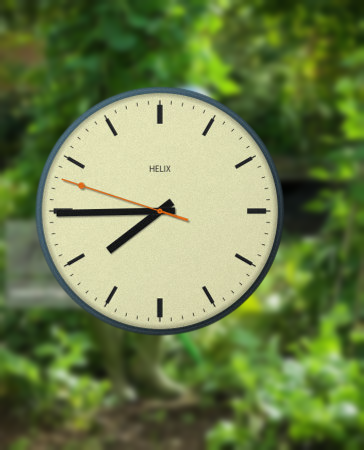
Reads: 7,44,48
